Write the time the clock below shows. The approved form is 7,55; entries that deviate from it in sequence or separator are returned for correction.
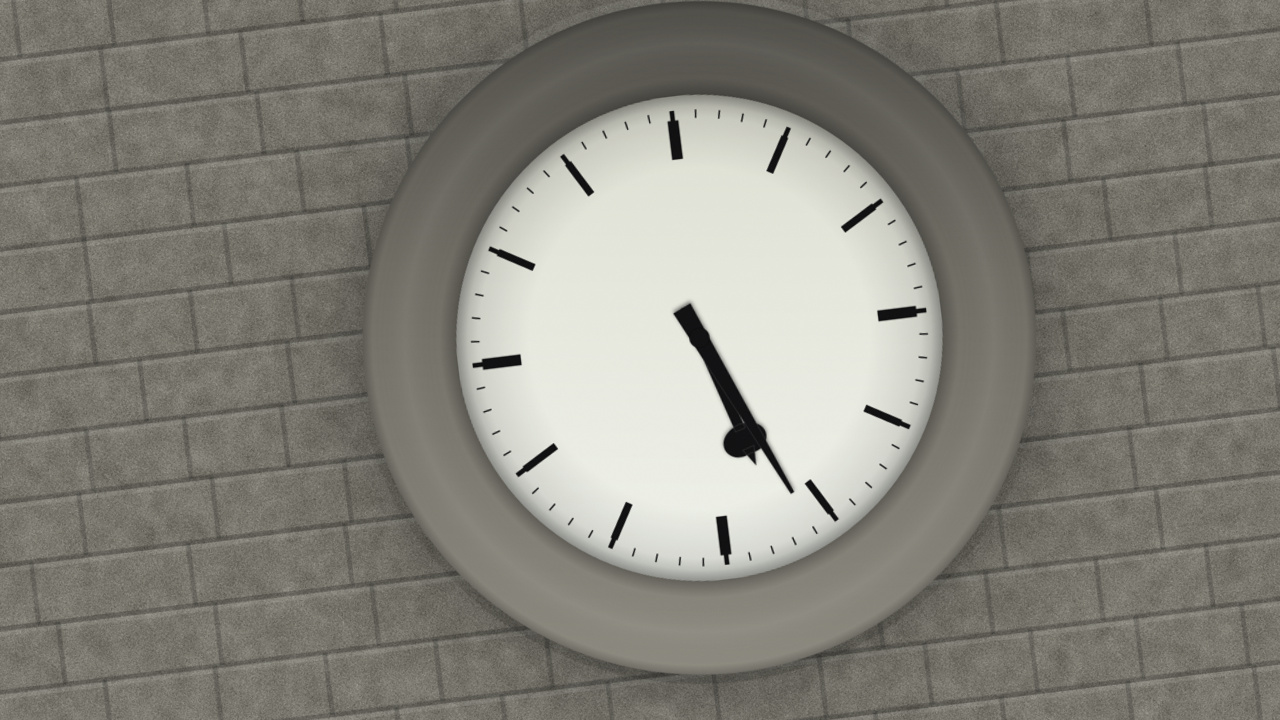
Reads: 5,26
